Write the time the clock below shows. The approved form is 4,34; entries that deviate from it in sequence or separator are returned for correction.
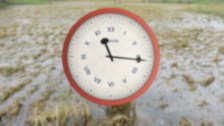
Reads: 11,16
